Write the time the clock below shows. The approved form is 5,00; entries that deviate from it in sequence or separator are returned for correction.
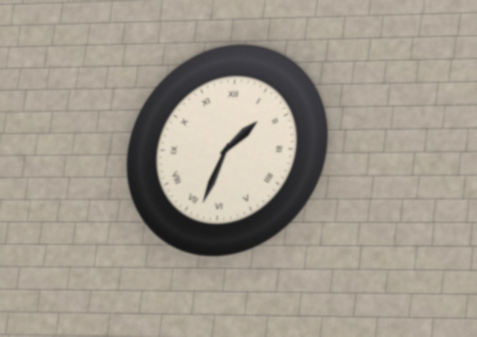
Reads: 1,33
